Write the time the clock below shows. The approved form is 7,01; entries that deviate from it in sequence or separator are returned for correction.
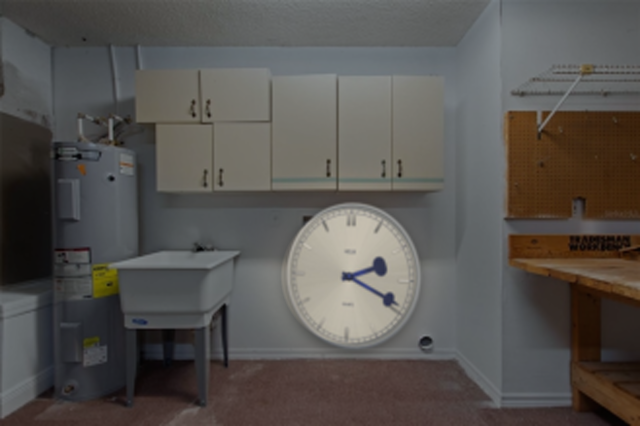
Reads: 2,19
